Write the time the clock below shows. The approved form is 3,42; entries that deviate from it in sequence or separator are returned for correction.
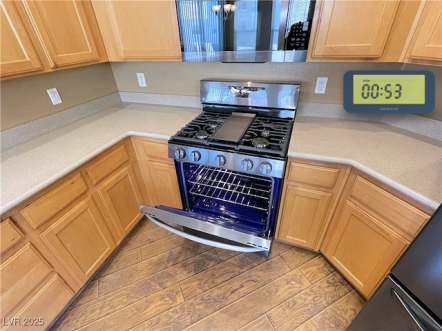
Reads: 0,53
